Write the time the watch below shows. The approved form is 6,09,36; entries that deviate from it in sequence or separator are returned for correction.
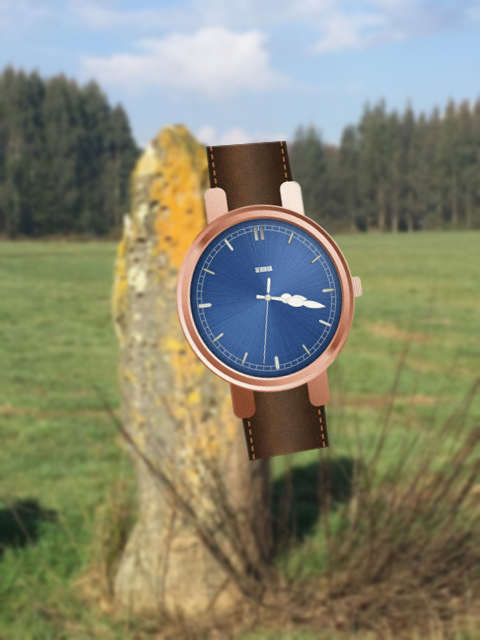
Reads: 3,17,32
